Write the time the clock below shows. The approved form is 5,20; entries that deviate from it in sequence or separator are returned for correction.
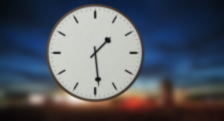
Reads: 1,29
